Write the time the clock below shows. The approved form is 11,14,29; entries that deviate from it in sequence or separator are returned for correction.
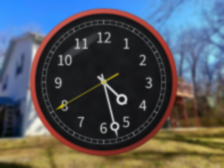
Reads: 4,27,40
